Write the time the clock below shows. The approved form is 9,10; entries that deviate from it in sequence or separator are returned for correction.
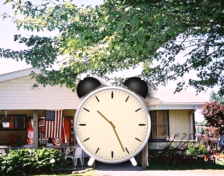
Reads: 10,26
